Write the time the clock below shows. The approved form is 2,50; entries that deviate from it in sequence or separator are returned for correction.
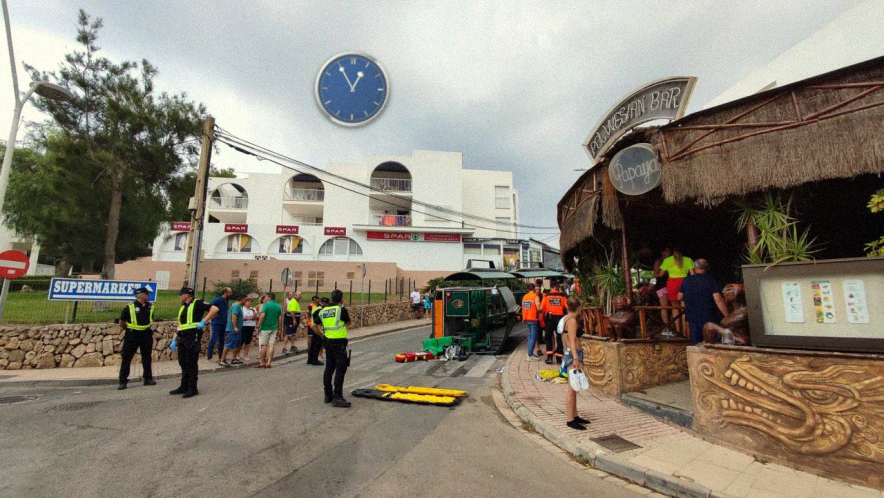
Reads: 12,55
